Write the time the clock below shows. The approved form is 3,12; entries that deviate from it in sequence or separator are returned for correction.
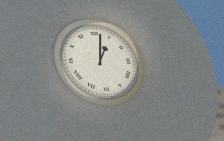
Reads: 1,02
